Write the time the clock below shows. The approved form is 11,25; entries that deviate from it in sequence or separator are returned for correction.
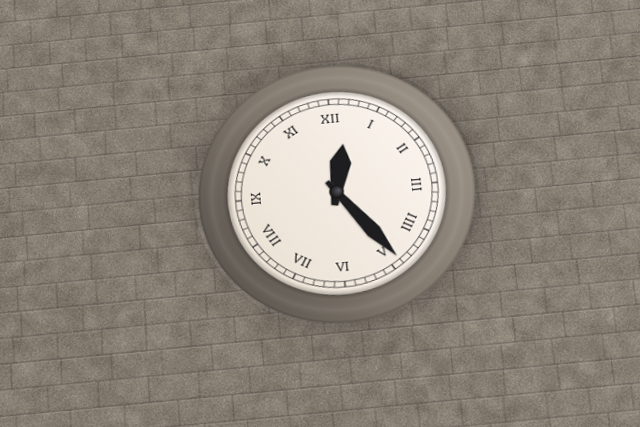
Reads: 12,24
